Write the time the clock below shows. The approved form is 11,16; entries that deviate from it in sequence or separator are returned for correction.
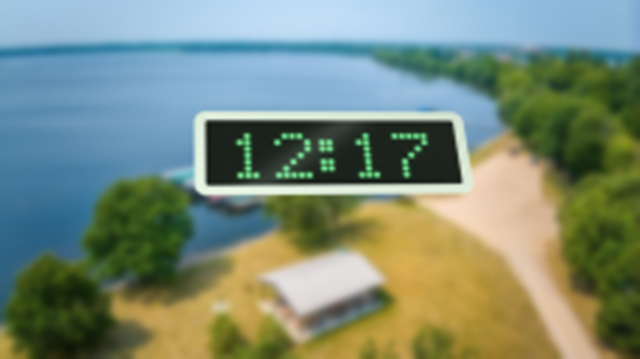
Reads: 12,17
